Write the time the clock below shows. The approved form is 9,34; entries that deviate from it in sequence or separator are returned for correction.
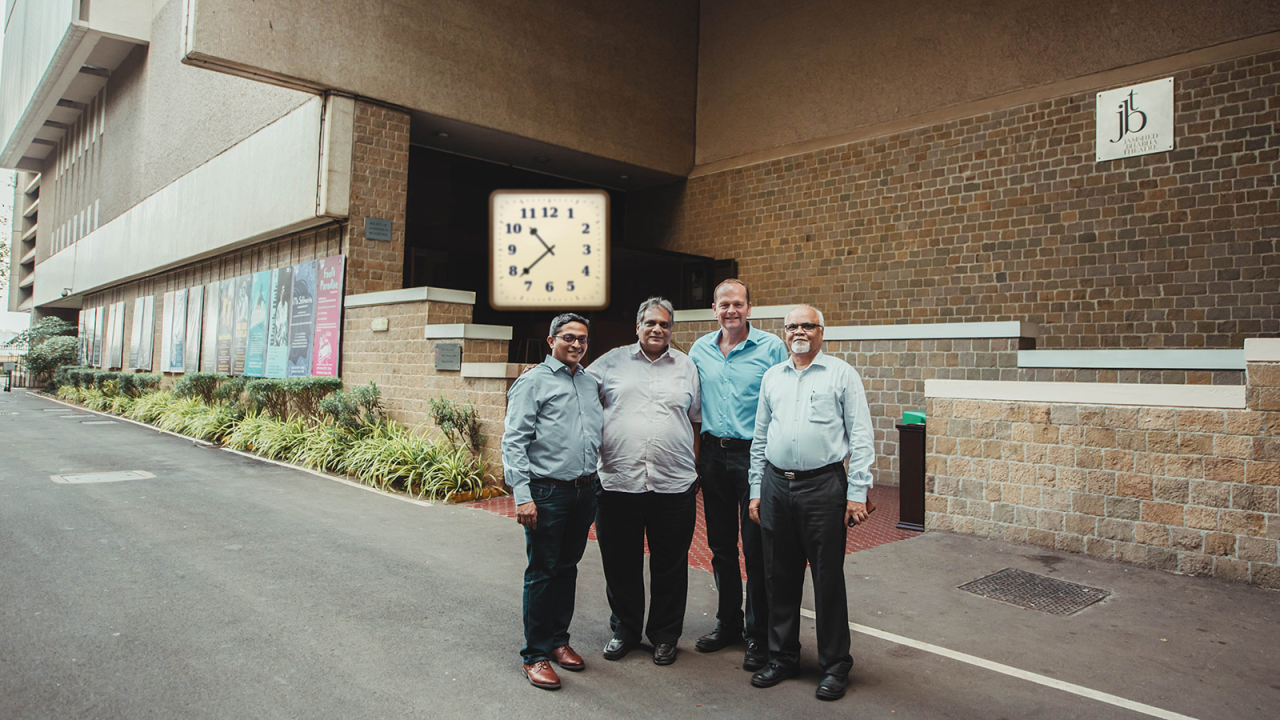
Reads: 10,38
